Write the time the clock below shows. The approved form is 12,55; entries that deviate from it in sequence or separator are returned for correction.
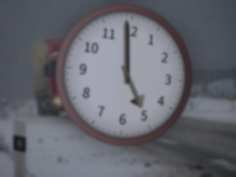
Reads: 4,59
